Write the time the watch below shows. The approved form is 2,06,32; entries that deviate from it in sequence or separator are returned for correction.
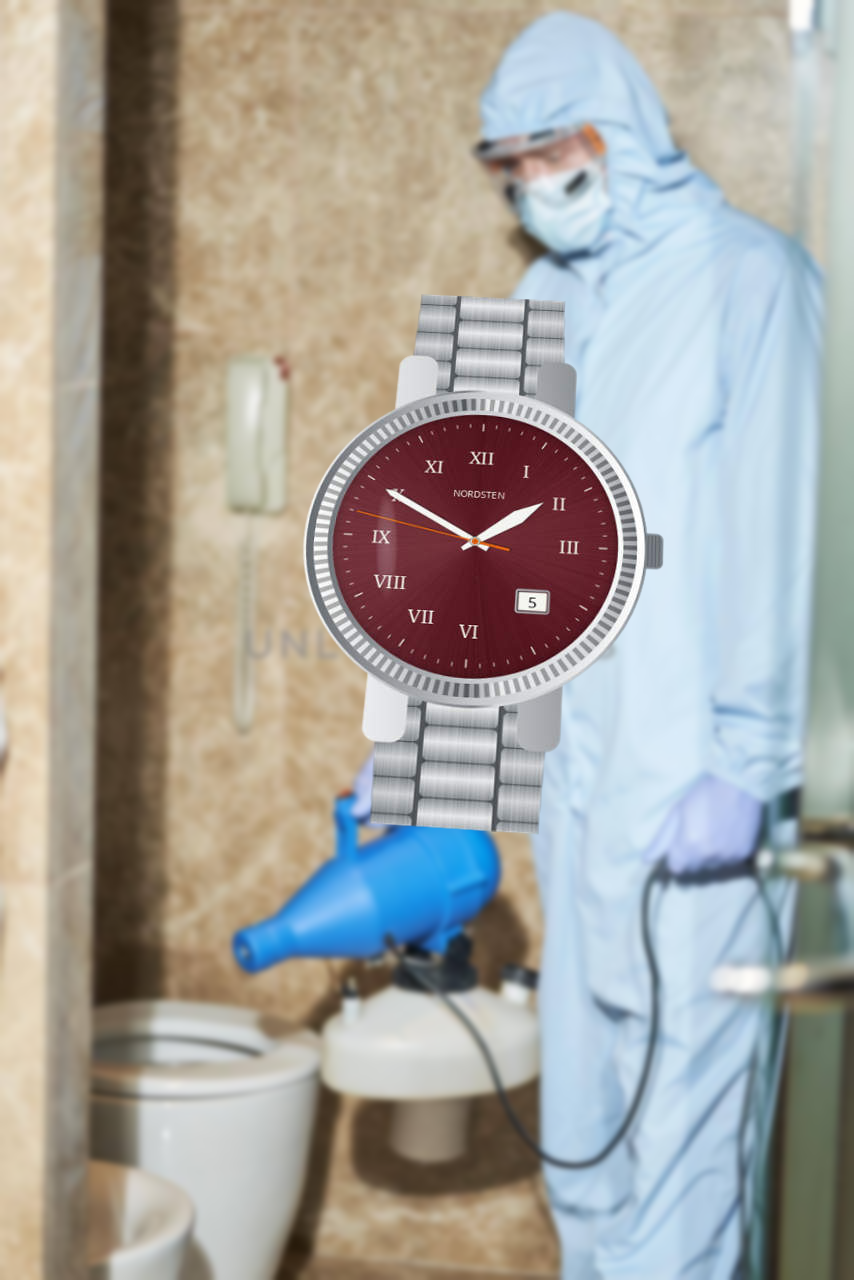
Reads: 1,49,47
